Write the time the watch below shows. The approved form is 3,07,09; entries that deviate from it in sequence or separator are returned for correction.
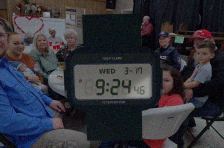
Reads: 9,24,46
